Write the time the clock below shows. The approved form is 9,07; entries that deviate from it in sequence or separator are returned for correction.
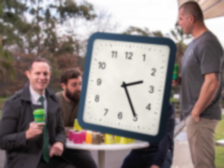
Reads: 2,25
